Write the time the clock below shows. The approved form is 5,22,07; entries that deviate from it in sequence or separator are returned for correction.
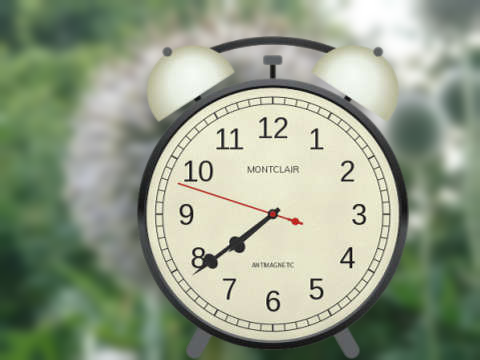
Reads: 7,38,48
